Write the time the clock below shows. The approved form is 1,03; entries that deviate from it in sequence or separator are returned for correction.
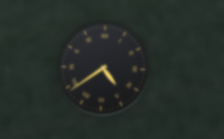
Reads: 4,39
